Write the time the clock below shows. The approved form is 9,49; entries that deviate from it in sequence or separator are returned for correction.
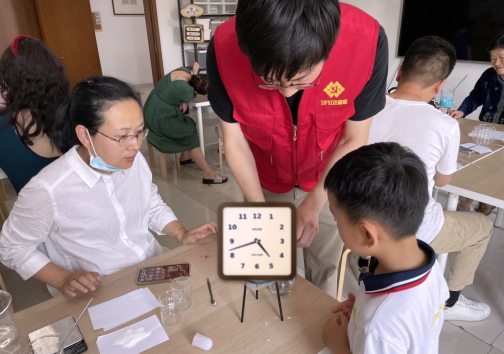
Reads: 4,42
